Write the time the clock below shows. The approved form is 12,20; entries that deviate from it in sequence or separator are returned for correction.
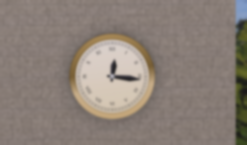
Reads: 12,16
